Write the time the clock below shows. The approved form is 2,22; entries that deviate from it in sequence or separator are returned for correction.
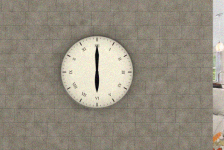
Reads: 6,00
